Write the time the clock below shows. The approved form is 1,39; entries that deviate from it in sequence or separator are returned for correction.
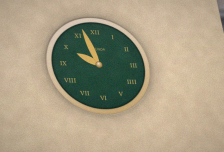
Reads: 9,57
